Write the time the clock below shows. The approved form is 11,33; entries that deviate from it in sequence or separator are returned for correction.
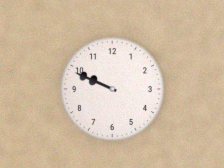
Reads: 9,49
